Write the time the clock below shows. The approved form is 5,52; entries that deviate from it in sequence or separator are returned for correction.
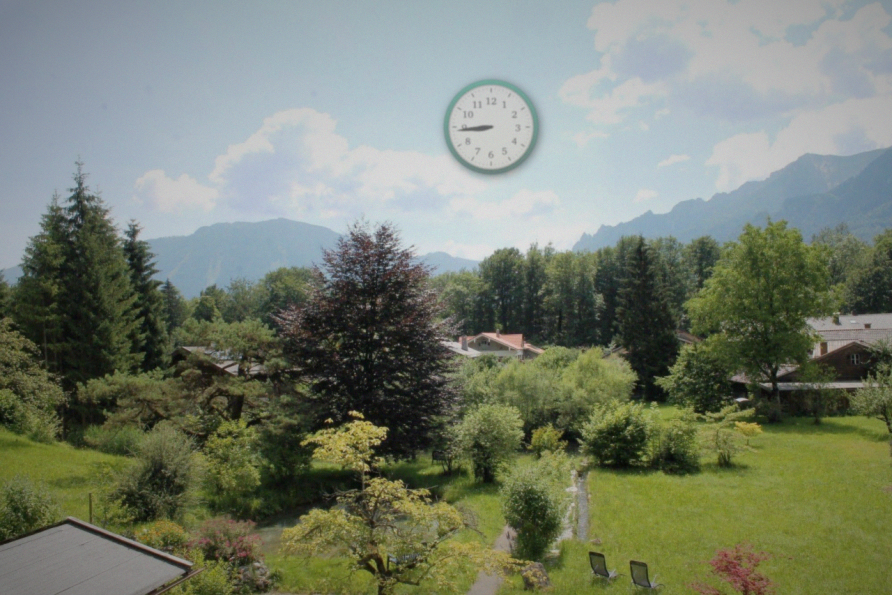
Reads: 8,44
